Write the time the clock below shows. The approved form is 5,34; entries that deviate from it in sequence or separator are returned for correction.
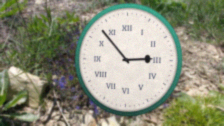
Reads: 2,53
